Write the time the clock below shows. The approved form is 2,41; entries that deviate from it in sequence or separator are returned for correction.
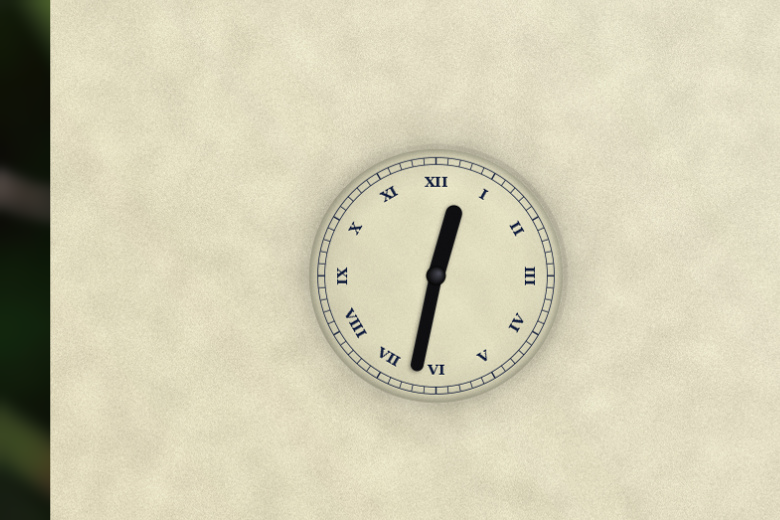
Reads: 12,32
